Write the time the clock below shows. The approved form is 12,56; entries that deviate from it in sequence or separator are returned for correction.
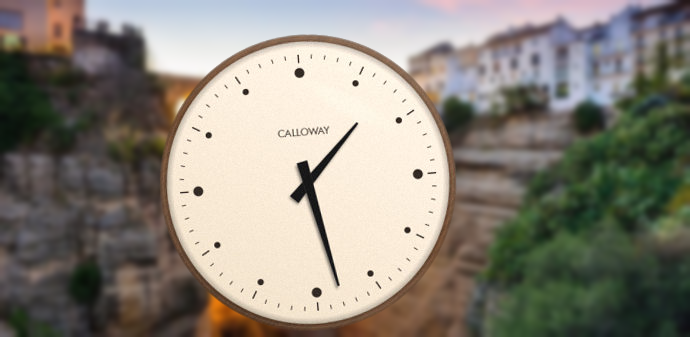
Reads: 1,28
